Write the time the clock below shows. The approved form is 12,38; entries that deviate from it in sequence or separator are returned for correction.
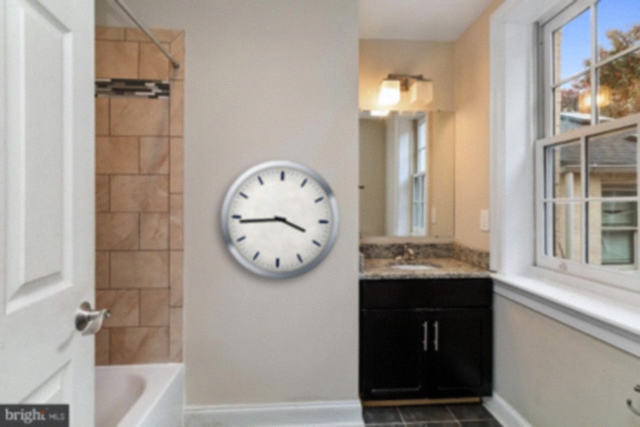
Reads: 3,44
